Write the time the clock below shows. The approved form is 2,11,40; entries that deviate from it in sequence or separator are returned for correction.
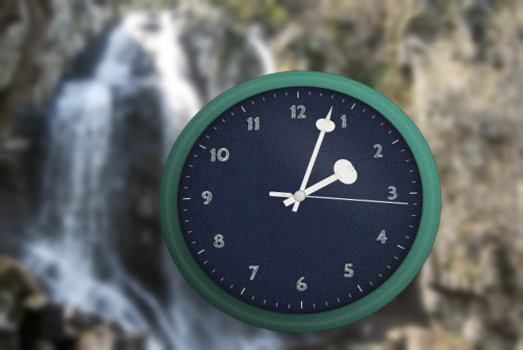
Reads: 2,03,16
